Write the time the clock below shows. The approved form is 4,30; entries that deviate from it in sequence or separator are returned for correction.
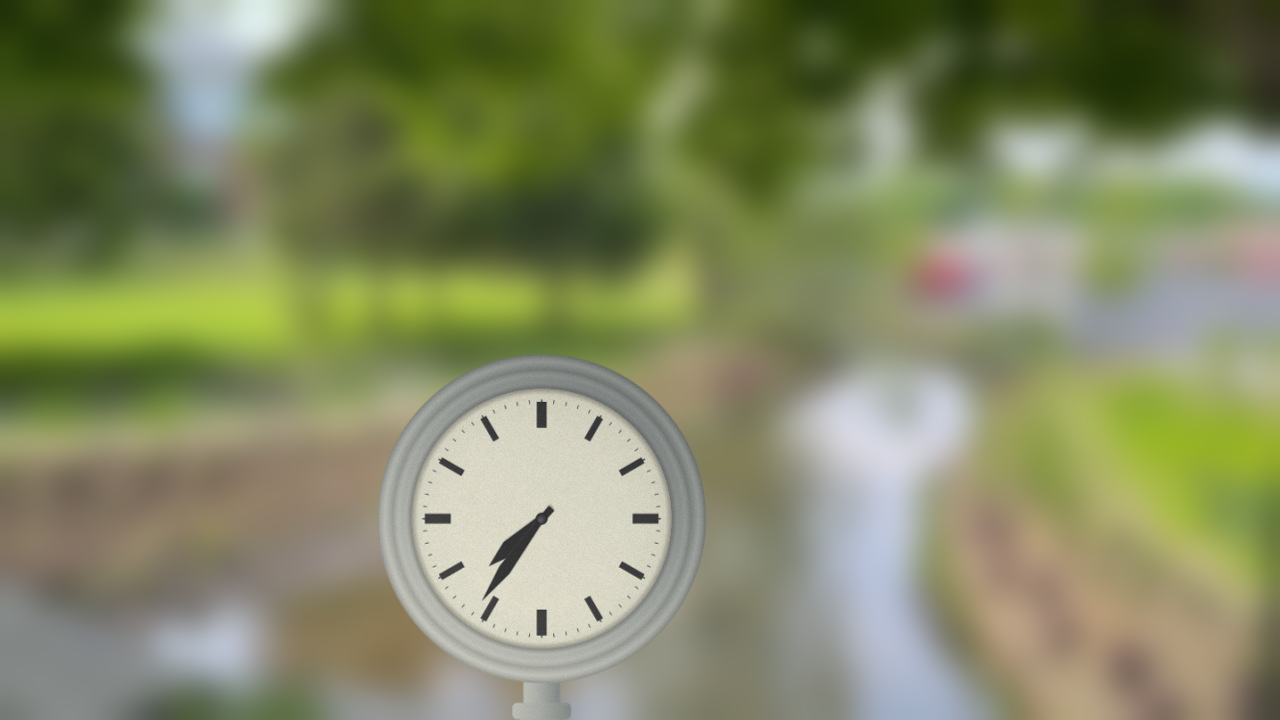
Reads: 7,36
